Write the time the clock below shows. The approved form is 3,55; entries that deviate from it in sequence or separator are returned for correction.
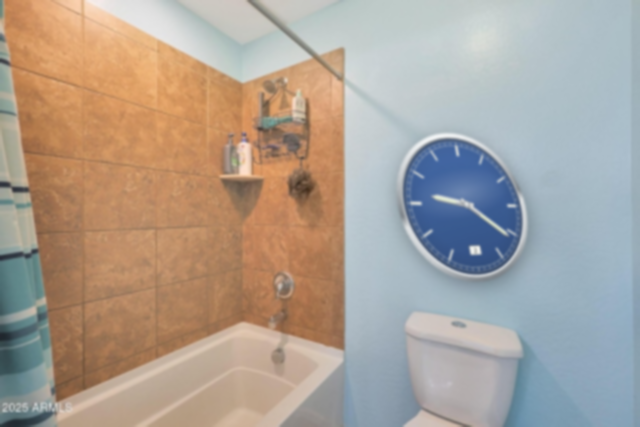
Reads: 9,21
